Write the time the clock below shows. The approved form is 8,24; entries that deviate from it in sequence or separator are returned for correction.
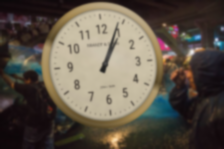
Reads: 1,04
